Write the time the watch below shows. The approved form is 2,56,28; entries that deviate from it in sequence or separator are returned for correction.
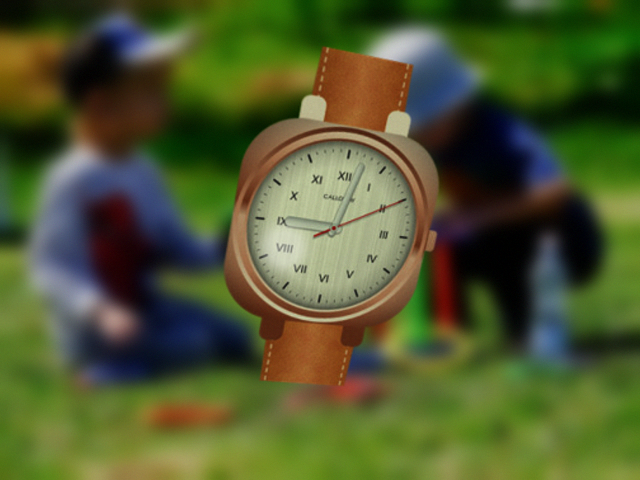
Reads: 9,02,10
